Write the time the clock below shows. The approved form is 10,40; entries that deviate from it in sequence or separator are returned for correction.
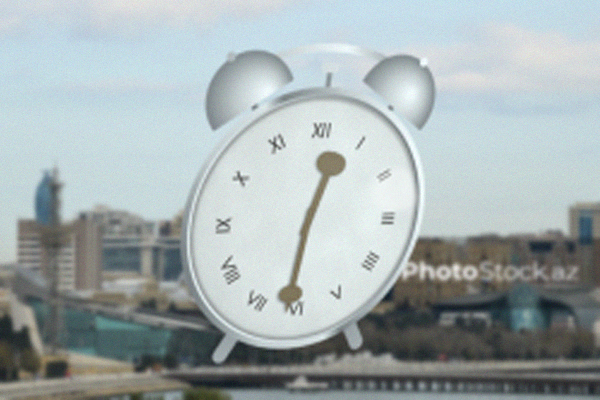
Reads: 12,31
